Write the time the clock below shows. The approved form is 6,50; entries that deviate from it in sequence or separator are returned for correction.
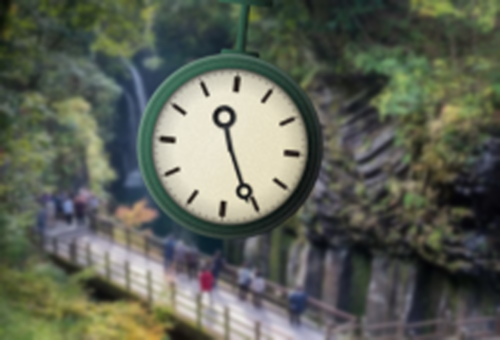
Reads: 11,26
